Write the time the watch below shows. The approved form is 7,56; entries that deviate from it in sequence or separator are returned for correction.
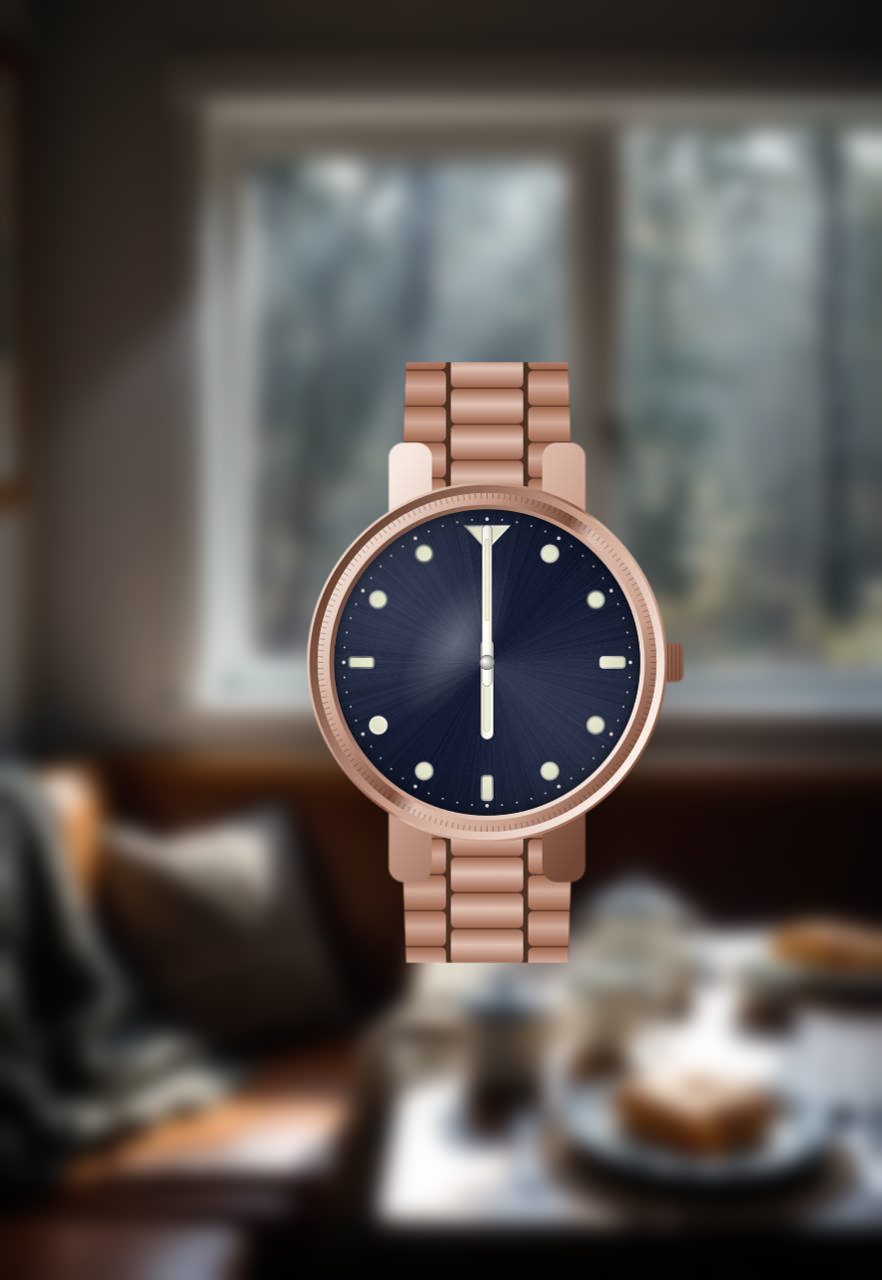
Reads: 6,00
